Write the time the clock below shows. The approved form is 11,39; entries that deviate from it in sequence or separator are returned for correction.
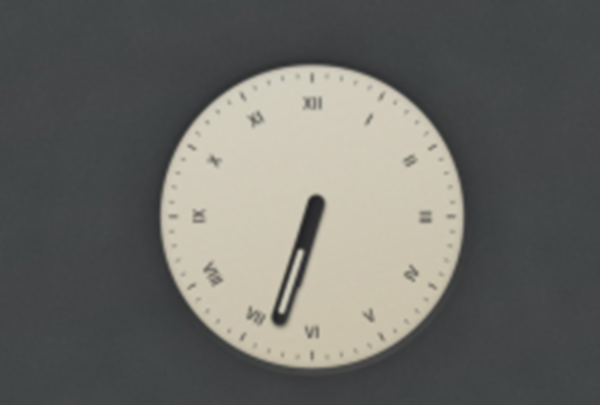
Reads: 6,33
